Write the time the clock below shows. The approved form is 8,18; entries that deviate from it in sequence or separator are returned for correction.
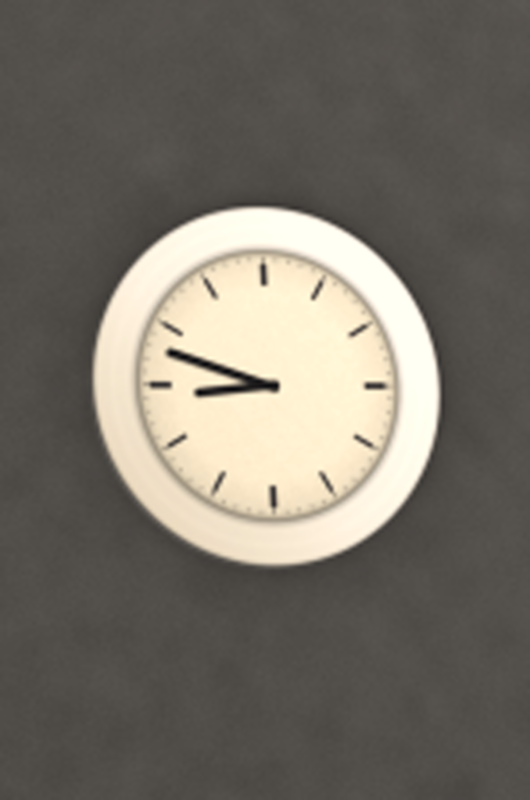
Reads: 8,48
